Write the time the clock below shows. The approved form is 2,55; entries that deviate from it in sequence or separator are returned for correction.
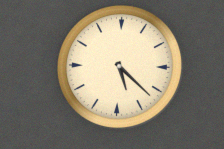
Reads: 5,22
